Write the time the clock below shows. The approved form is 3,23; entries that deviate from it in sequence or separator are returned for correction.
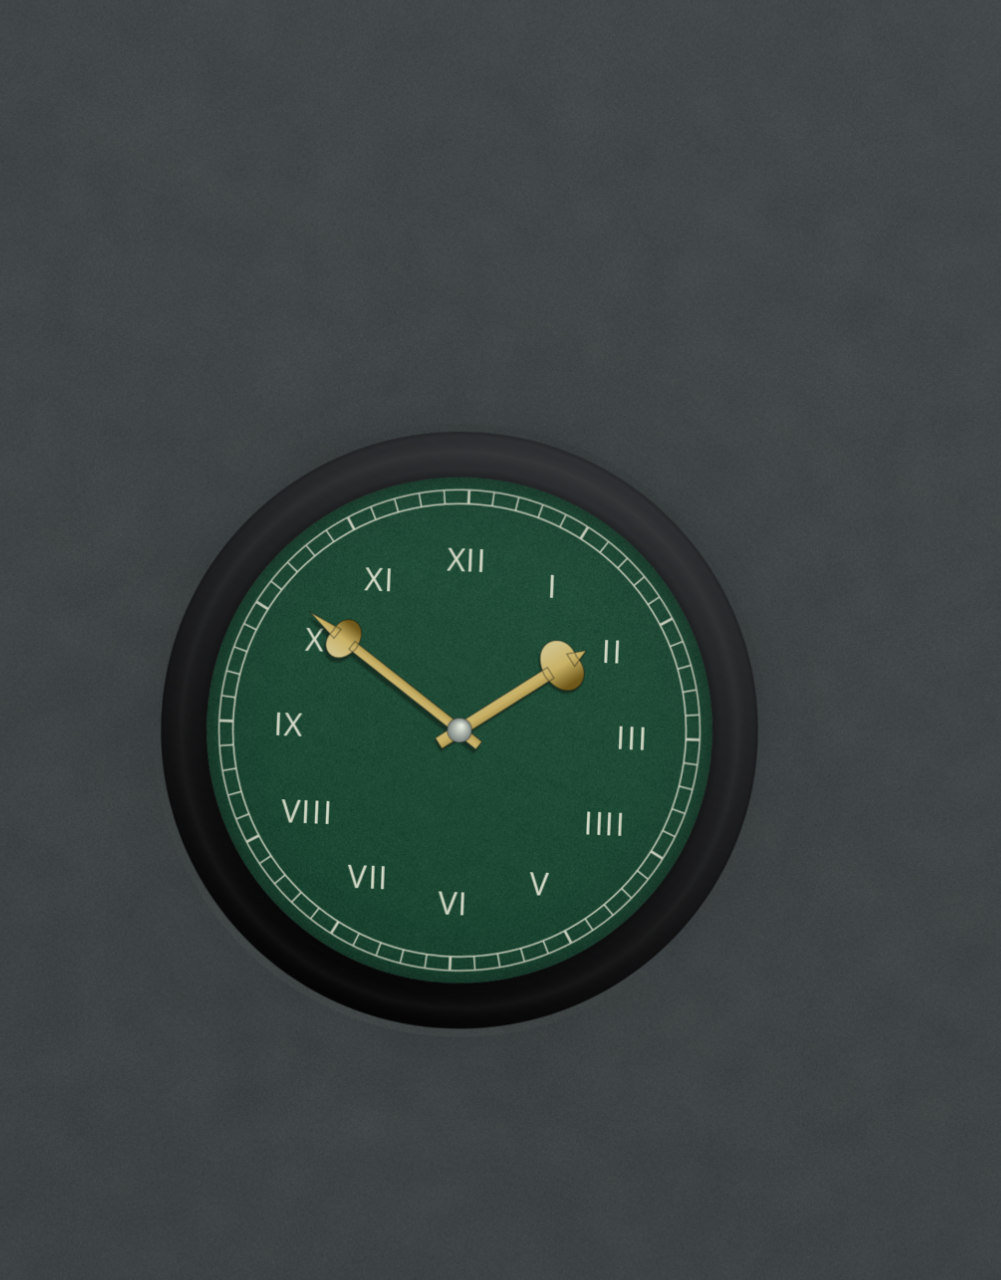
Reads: 1,51
